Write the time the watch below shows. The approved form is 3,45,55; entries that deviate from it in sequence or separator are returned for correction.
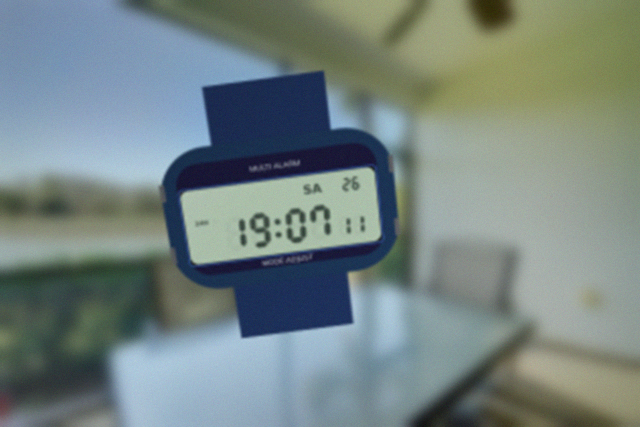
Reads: 19,07,11
